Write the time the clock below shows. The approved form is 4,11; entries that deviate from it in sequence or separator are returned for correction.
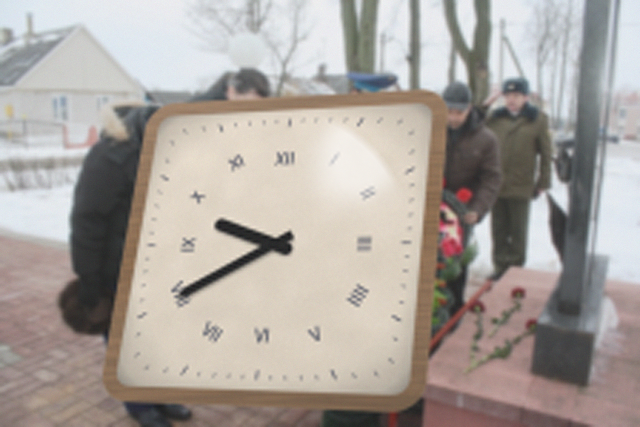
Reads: 9,40
